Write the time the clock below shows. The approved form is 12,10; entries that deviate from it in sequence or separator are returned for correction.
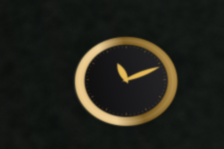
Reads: 11,11
